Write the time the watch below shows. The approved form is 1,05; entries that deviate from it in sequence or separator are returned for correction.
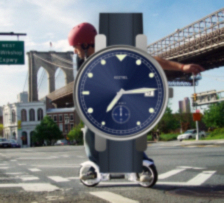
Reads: 7,14
